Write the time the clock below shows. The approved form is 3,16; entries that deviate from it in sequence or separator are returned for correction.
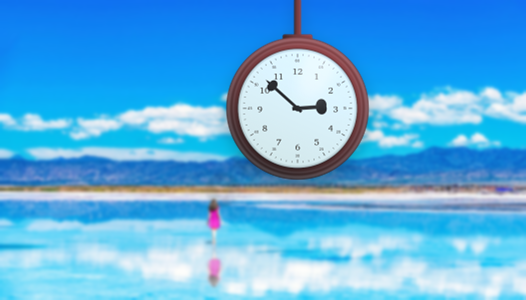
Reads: 2,52
